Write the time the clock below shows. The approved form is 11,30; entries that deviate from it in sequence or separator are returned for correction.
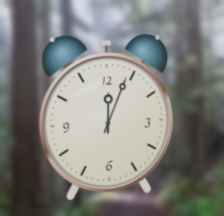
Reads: 12,04
